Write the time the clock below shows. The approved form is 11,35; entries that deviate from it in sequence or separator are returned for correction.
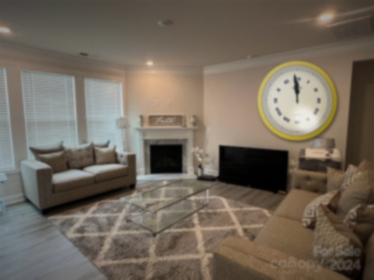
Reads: 11,59
